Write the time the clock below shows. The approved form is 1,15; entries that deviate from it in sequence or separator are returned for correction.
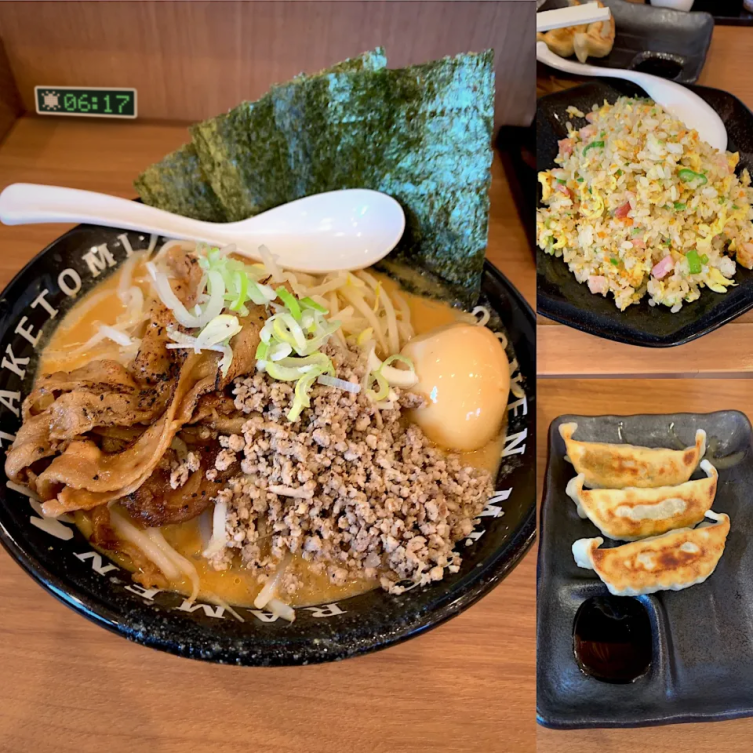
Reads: 6,17
